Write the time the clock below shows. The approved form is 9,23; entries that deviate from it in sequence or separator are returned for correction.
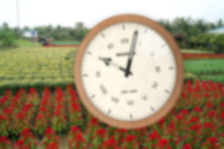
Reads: 10,03
